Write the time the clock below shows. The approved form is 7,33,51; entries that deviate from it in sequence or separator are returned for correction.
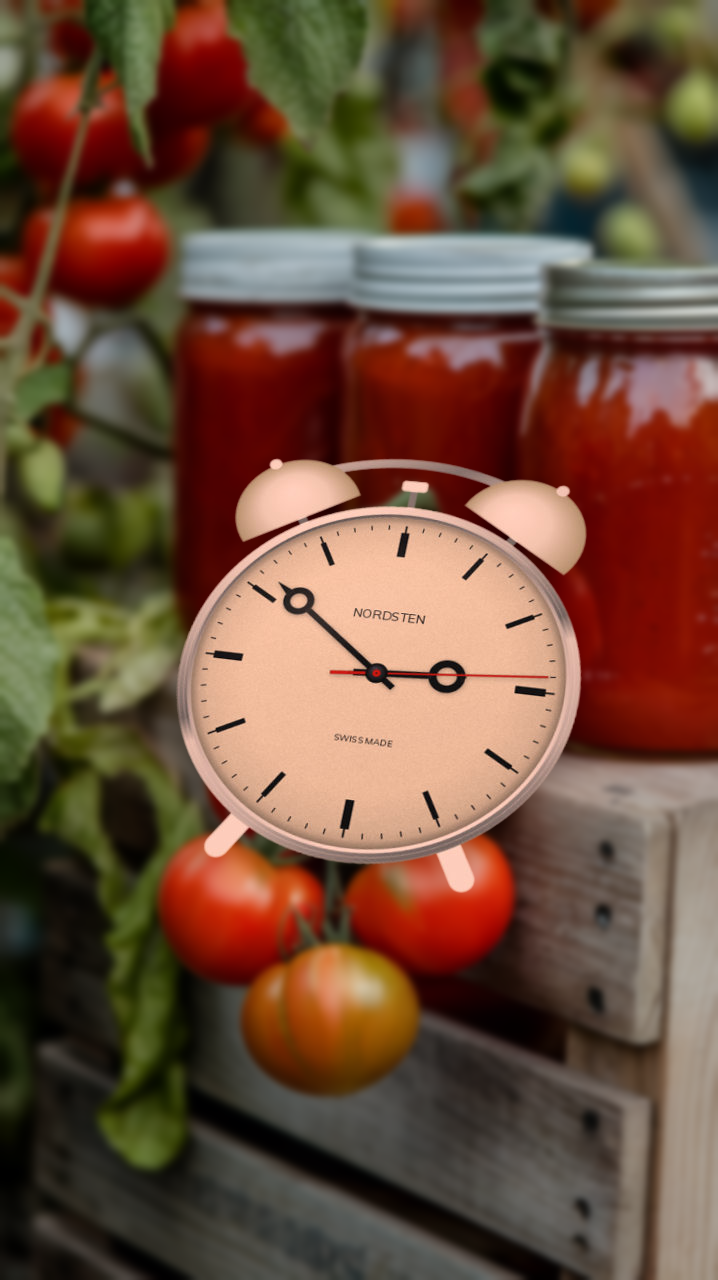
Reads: 2,51,14
